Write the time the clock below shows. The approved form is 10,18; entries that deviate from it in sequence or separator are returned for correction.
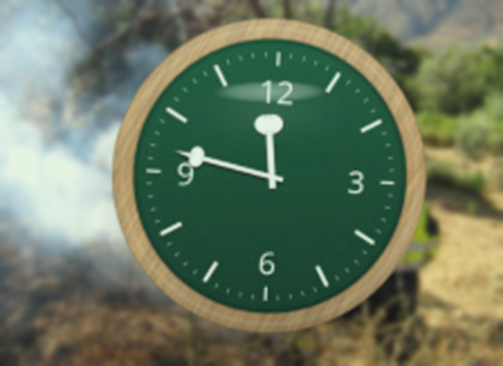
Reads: 11,47
